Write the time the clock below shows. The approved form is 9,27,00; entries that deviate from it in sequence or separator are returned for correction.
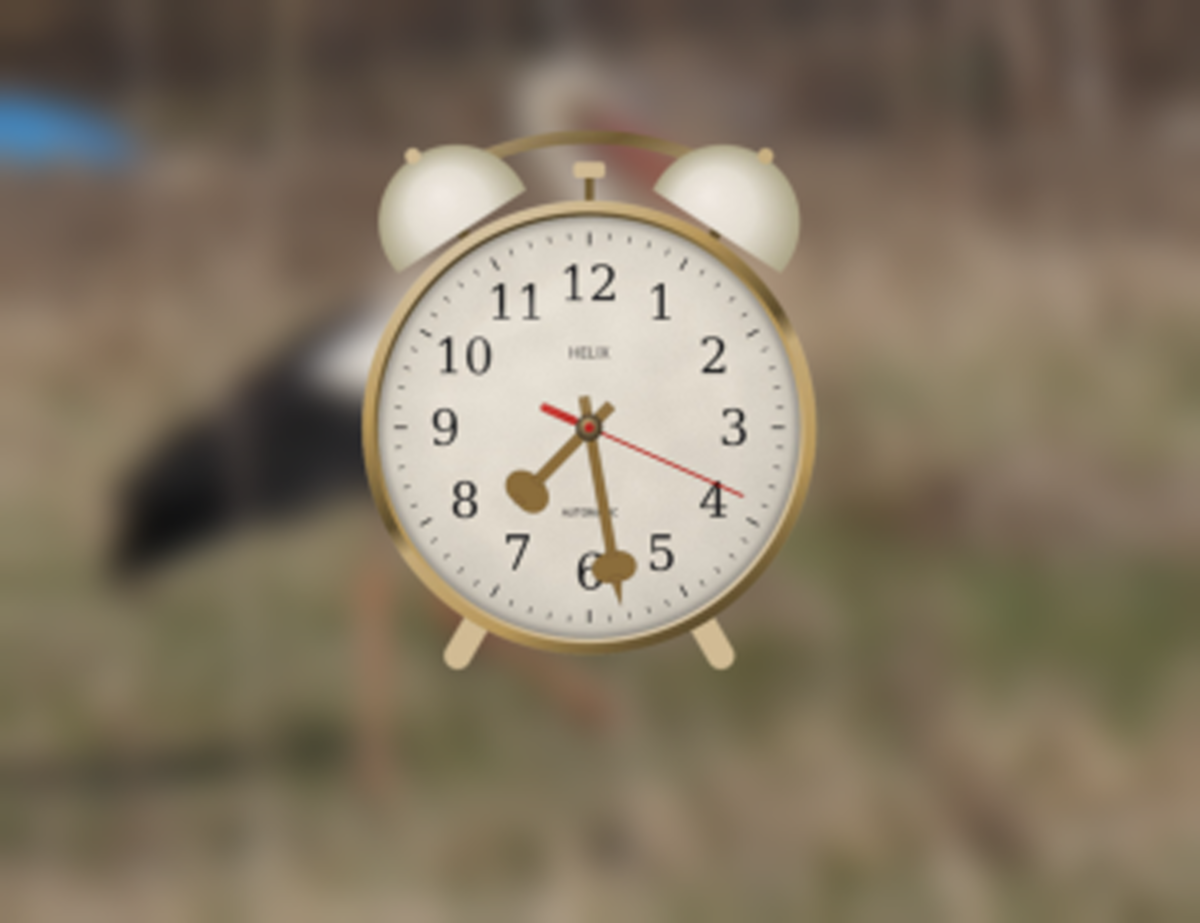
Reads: 7,28,19
